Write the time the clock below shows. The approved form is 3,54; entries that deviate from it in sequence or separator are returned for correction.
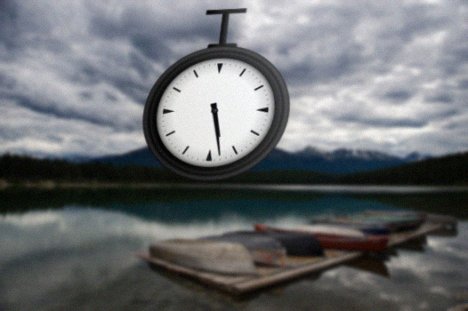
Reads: 5,28
